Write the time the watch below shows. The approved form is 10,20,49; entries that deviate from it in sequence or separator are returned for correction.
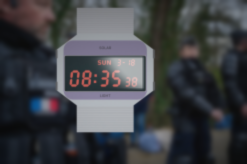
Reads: 8,35,38
